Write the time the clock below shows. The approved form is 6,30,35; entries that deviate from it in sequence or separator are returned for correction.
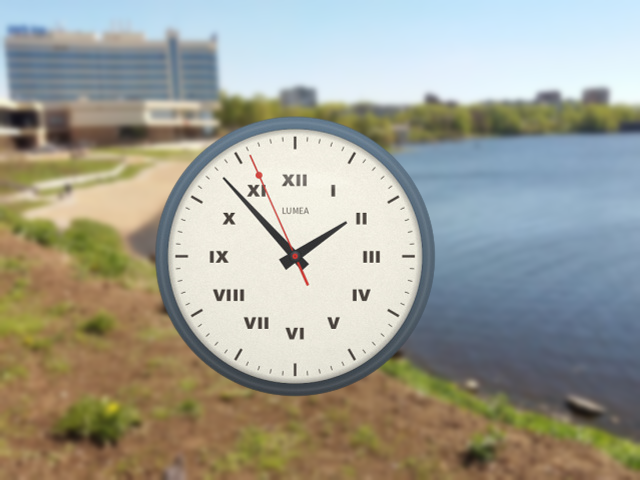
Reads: 1,52,56
